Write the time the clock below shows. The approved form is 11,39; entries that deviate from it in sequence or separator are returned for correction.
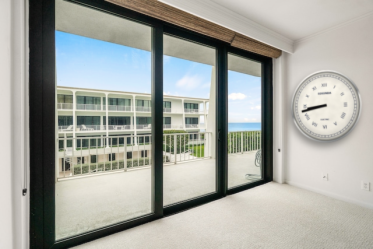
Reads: 8,43
